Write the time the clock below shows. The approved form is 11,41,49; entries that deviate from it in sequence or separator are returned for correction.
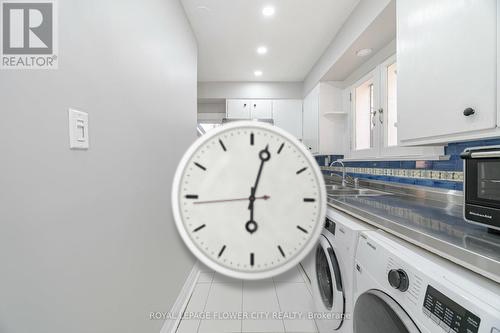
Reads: 6,02,44
